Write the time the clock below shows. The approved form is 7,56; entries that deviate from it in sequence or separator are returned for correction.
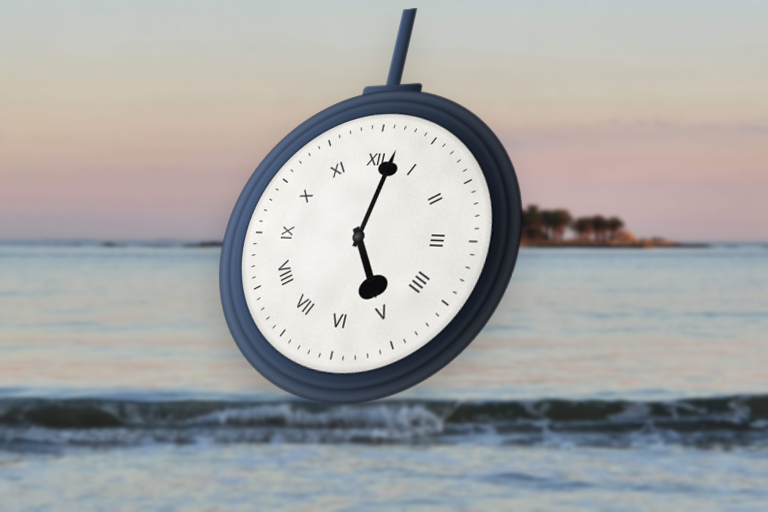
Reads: 5,02
